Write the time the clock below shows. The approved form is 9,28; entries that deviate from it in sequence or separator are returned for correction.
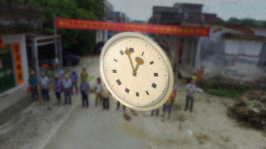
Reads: 12,58
